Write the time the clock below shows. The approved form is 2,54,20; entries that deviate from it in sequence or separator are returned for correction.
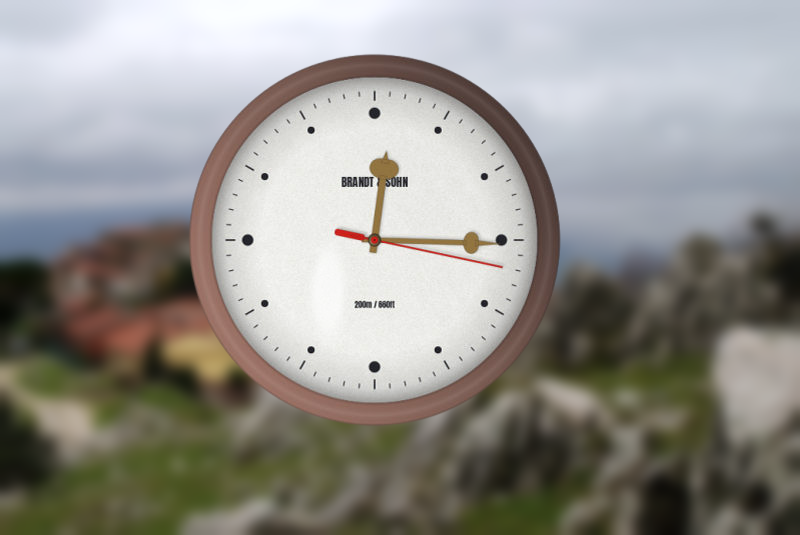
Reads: 12,15,17
